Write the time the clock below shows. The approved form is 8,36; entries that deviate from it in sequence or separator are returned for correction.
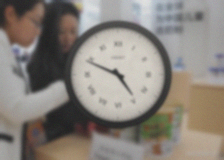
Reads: 4,49
